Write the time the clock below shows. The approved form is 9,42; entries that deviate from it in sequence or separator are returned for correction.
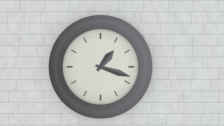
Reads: 1,18
